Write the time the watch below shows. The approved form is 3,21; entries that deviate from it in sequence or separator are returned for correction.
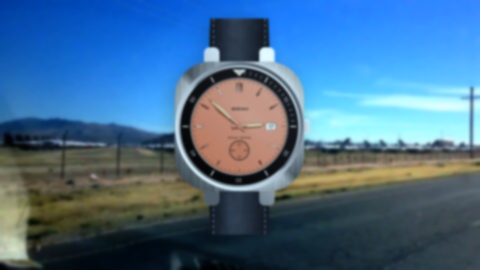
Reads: 2,52
